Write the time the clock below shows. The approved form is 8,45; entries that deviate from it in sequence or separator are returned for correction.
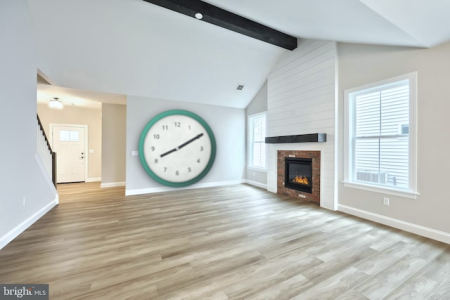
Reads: 8,10
